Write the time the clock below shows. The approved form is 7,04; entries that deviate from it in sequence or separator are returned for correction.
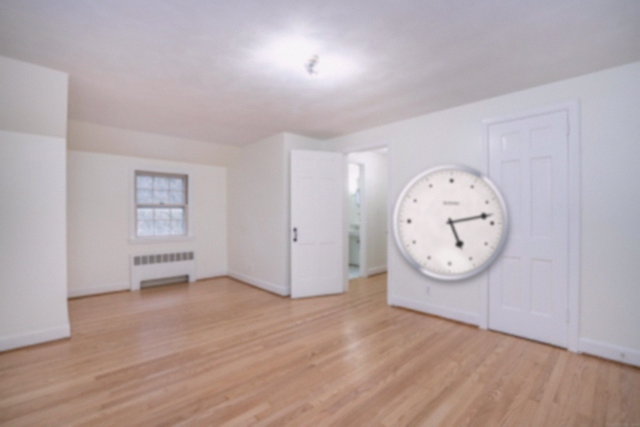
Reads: 5,13
